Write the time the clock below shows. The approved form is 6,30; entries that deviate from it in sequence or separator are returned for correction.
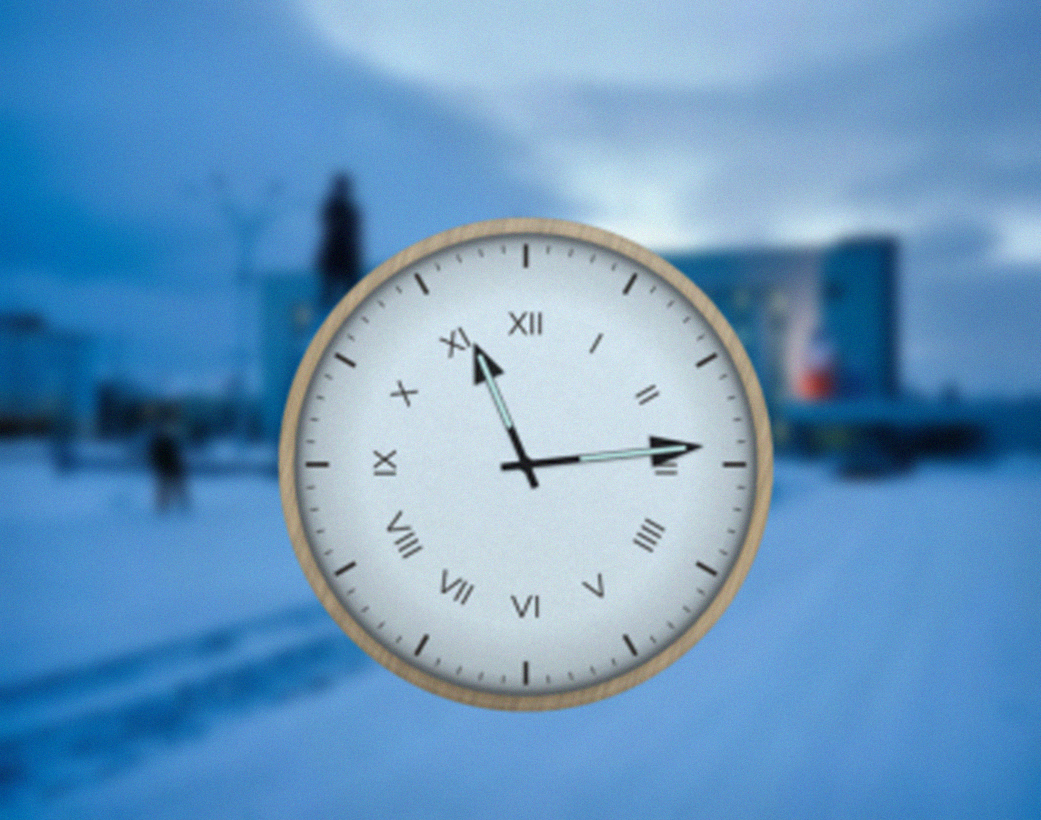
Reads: 11,14
